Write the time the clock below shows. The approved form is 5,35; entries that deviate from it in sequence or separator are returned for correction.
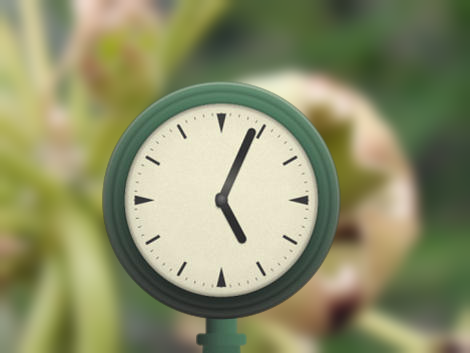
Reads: 5,04
